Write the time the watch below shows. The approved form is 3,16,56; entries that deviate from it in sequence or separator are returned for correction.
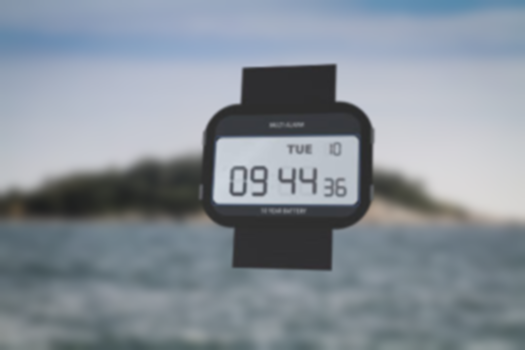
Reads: 9,44,36
